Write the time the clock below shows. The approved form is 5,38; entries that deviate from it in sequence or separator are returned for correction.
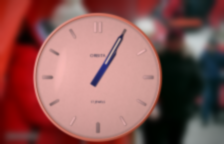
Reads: 1,05
